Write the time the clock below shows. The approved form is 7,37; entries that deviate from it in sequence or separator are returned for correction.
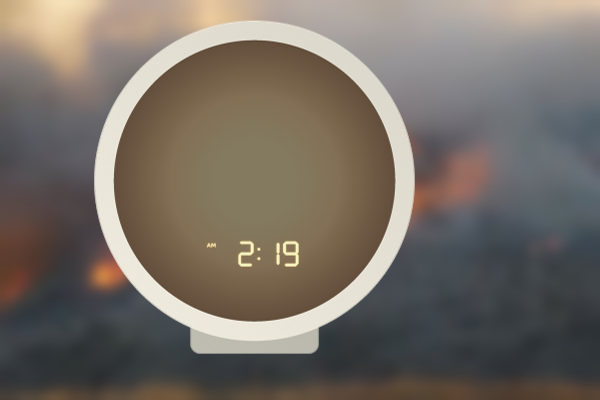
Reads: 2,19
